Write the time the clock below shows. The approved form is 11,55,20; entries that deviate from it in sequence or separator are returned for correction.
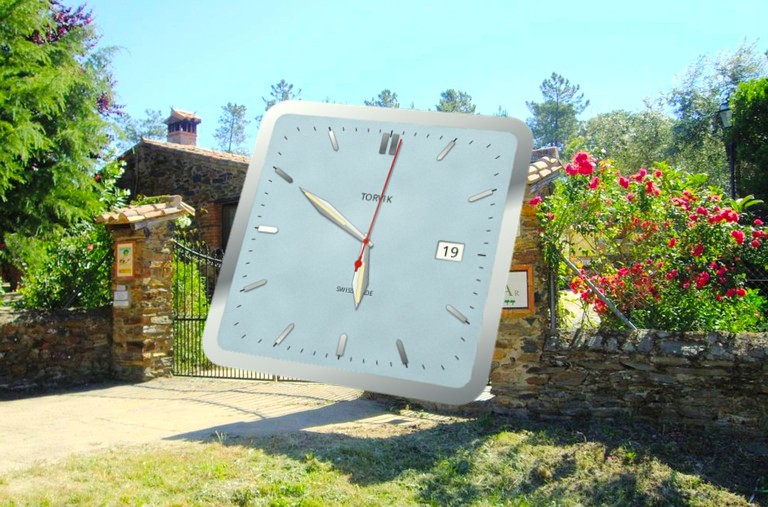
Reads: 5,50,01
